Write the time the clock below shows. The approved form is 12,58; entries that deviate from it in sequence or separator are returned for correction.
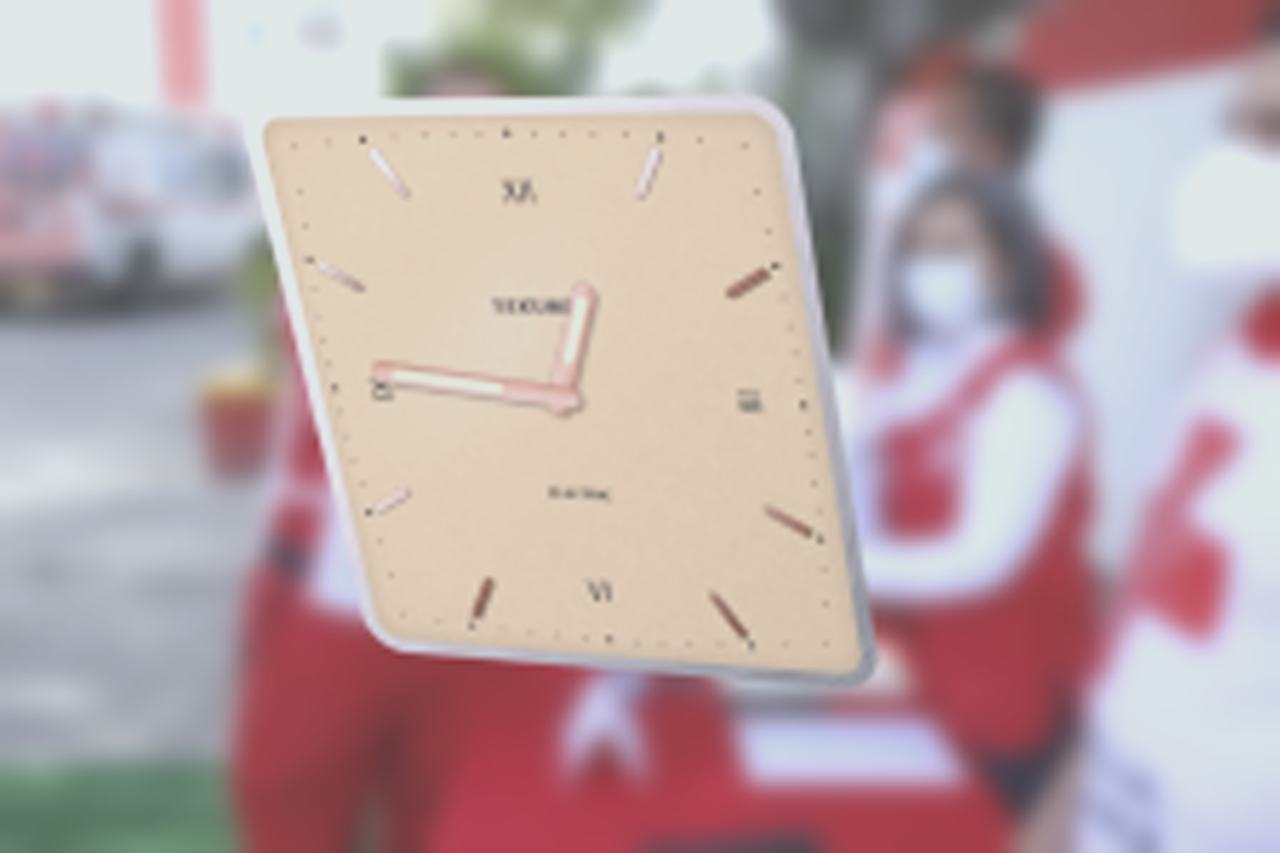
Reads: 12,46
